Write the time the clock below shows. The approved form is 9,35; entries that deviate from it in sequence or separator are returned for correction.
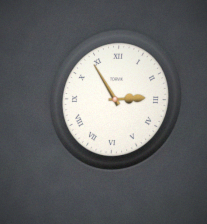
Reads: 2,54
